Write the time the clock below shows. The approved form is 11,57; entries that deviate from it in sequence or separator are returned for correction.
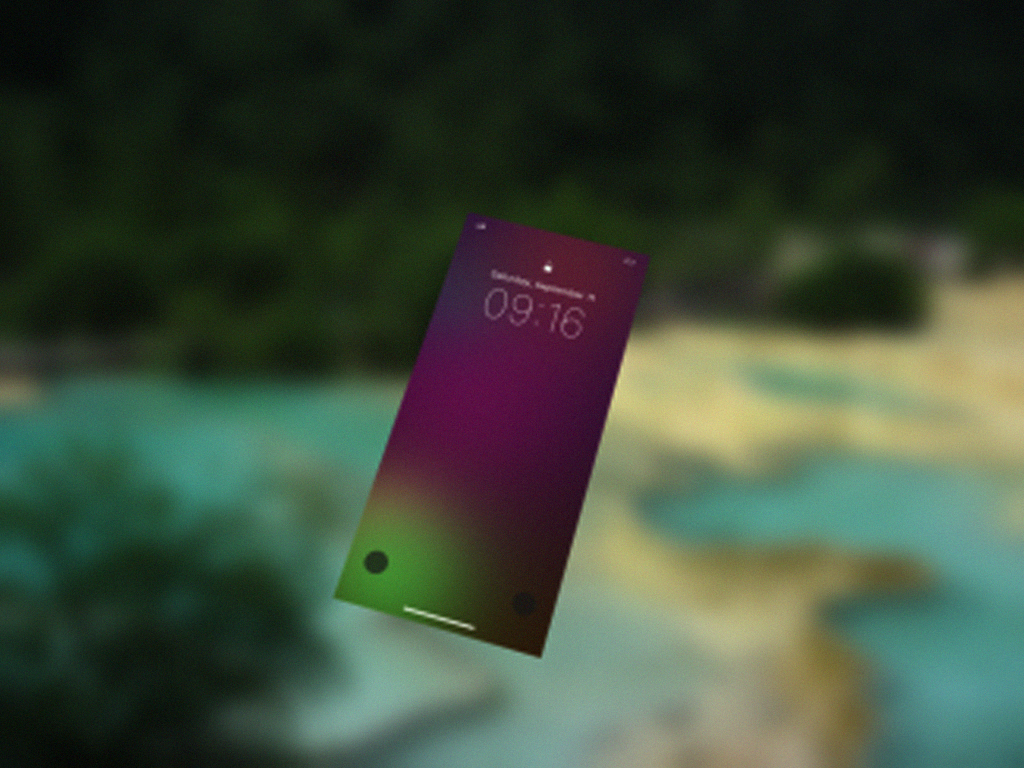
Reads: 9,16
